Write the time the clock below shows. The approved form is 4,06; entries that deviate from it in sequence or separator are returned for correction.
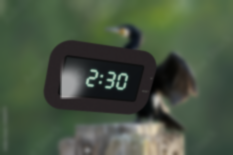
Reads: 2,30
